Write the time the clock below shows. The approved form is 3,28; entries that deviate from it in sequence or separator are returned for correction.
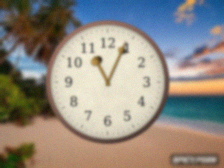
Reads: 11,04
